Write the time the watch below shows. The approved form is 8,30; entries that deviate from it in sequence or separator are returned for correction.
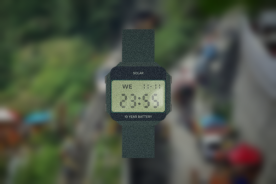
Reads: 23,55
